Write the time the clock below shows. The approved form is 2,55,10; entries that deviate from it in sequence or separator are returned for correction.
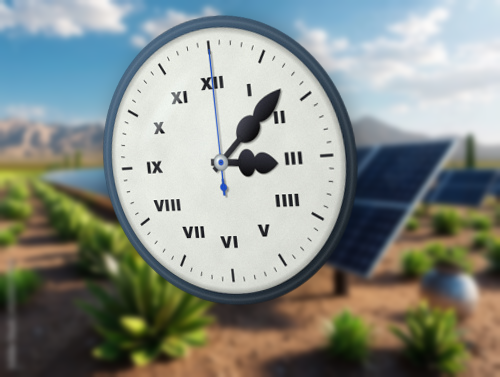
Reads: 3,08,00
